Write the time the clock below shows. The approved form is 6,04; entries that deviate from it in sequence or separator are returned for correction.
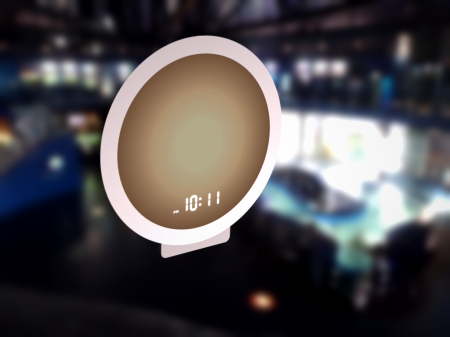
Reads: 10,11
